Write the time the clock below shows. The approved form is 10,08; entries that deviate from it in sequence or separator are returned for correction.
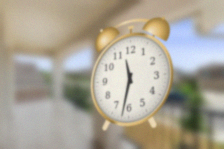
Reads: 11,32
